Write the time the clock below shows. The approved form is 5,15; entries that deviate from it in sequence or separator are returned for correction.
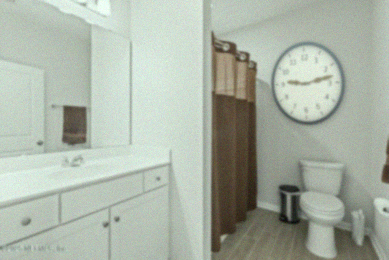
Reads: 9,13
